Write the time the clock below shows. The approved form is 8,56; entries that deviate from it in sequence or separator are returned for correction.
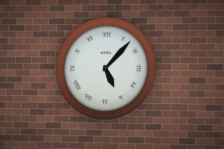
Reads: 5,07
